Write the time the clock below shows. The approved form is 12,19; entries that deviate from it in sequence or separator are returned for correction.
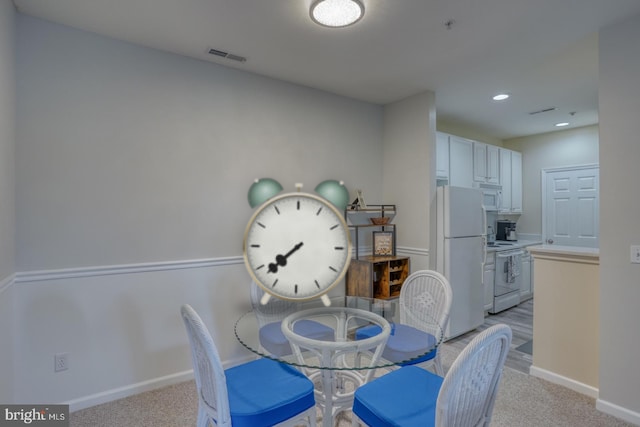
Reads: 7,38
